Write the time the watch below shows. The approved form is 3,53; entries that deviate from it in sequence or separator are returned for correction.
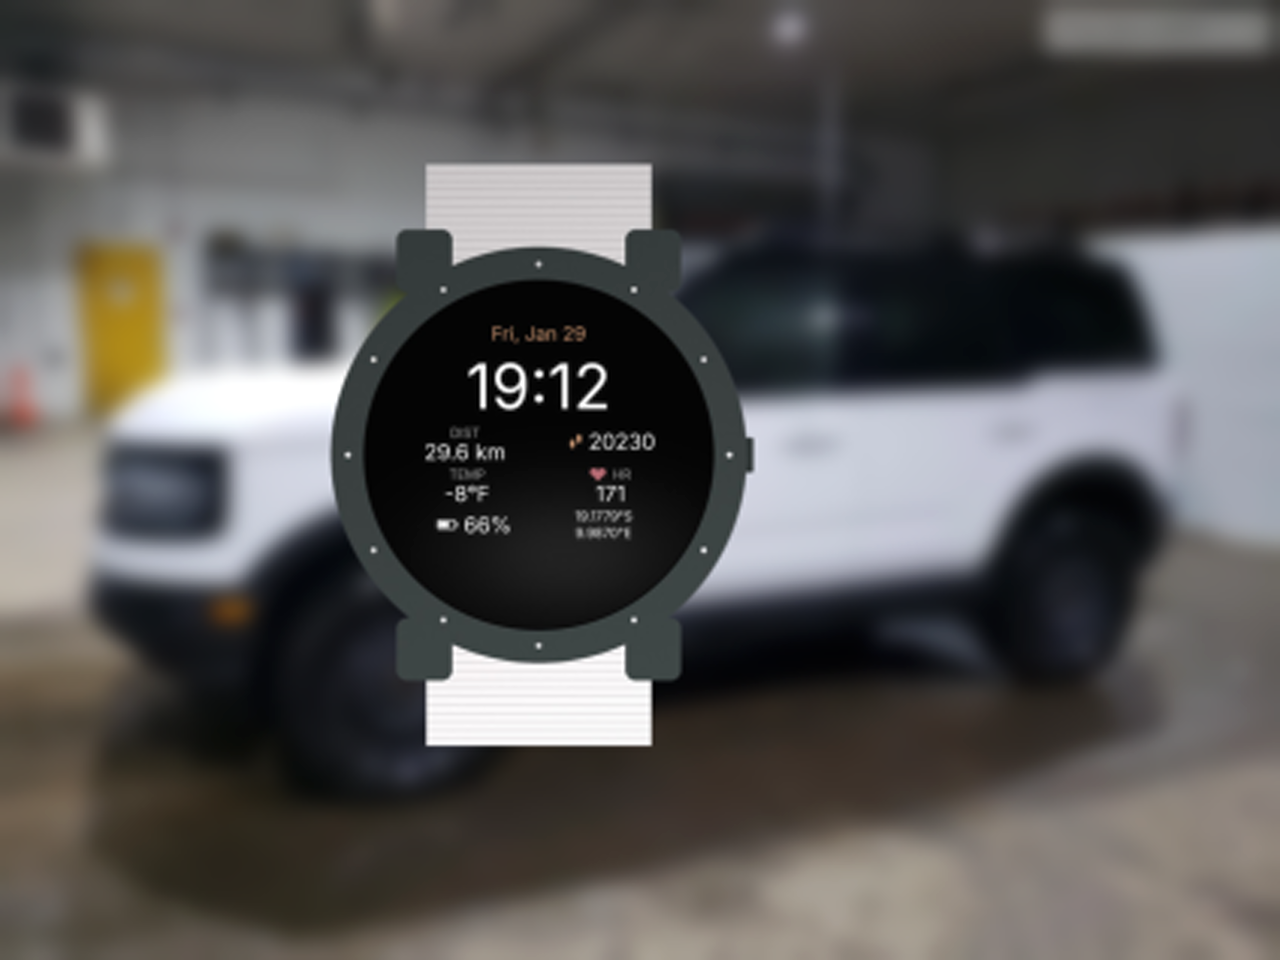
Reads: 19,12
